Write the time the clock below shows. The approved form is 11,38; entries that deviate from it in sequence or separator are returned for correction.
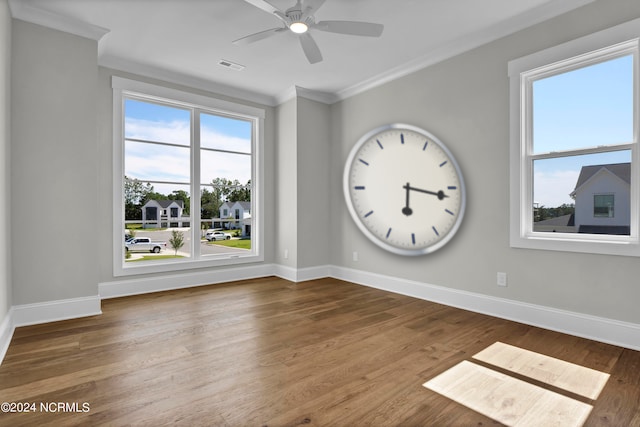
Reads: 6,17
